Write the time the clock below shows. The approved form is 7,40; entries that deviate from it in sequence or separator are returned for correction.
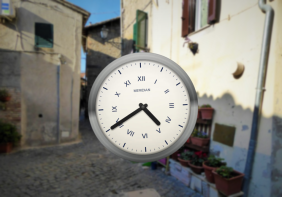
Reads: 4,40
